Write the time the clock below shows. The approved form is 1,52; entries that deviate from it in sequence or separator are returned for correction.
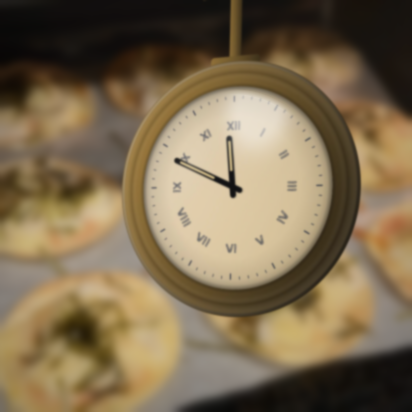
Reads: 11,49
